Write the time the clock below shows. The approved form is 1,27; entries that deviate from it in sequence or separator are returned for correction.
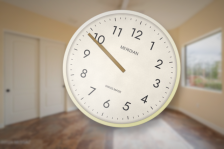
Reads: 9,49
